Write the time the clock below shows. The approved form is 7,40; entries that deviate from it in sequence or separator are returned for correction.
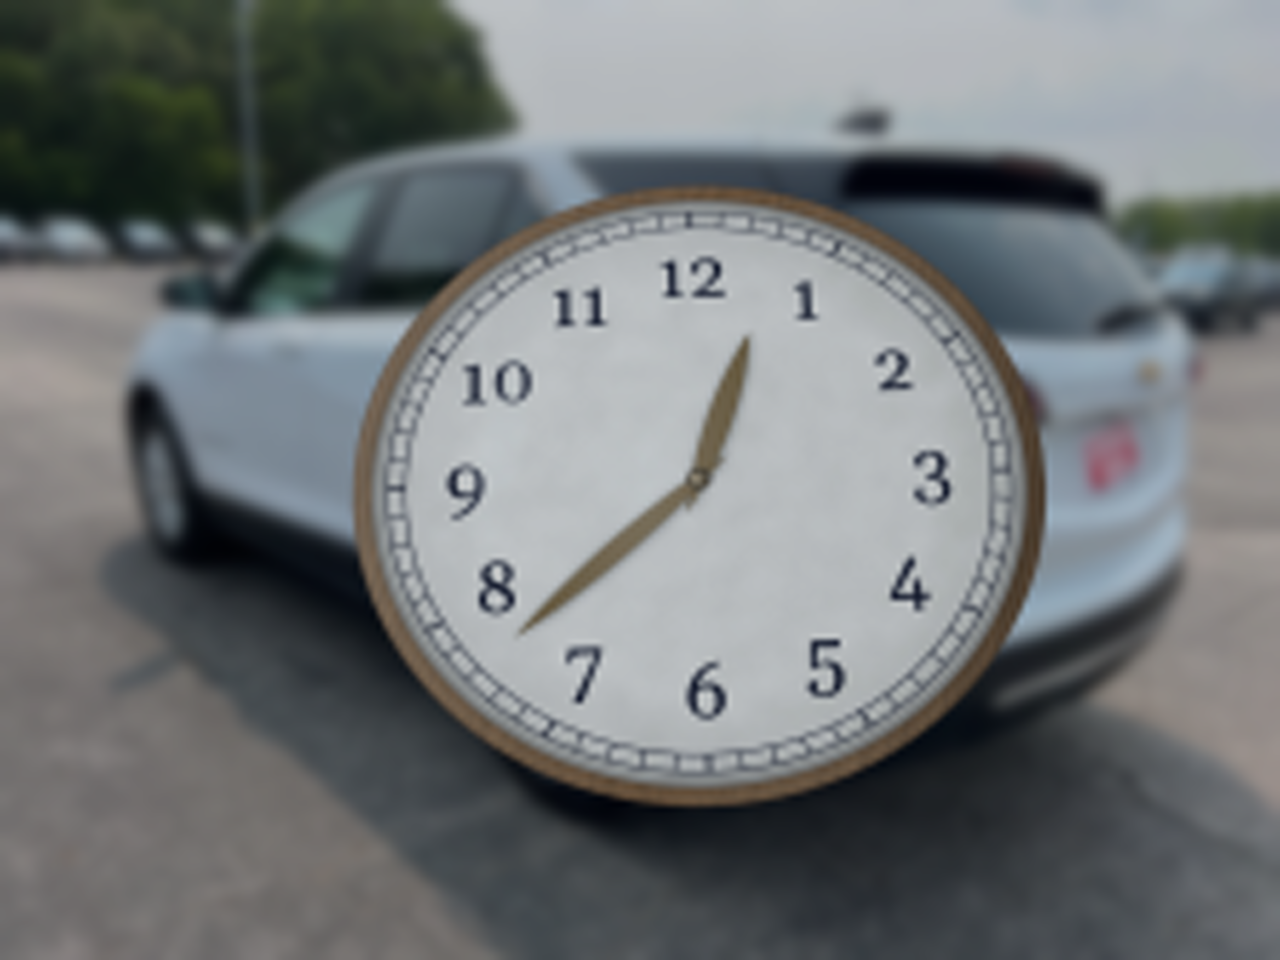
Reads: 12,38
